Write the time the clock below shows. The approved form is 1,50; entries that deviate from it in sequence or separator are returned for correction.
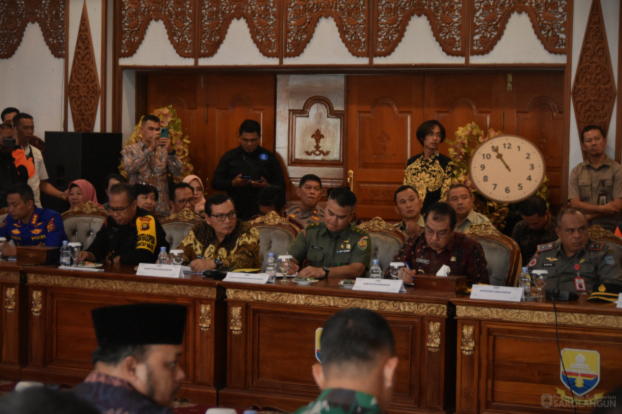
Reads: 10,55
